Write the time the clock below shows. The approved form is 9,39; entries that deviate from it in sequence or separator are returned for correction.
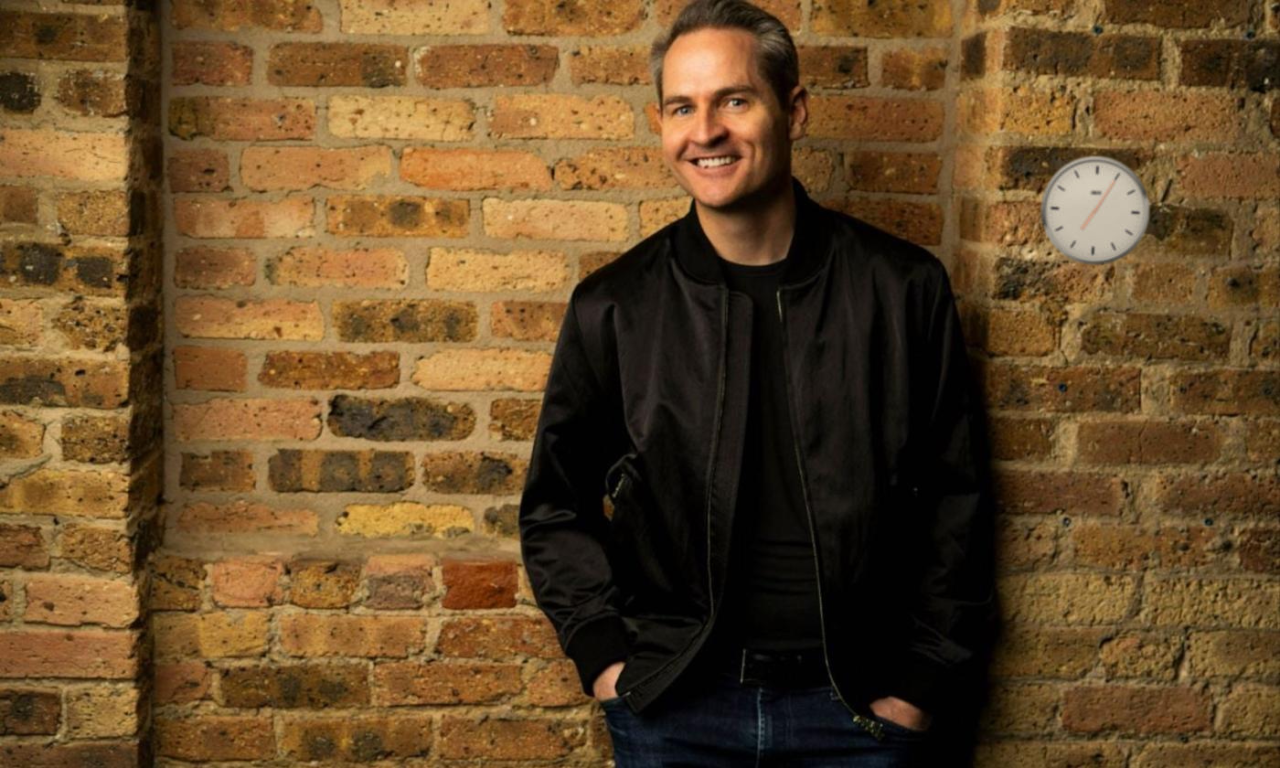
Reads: 7,05
